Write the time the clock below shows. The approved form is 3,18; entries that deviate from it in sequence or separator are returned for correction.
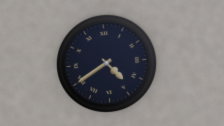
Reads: 4,40
